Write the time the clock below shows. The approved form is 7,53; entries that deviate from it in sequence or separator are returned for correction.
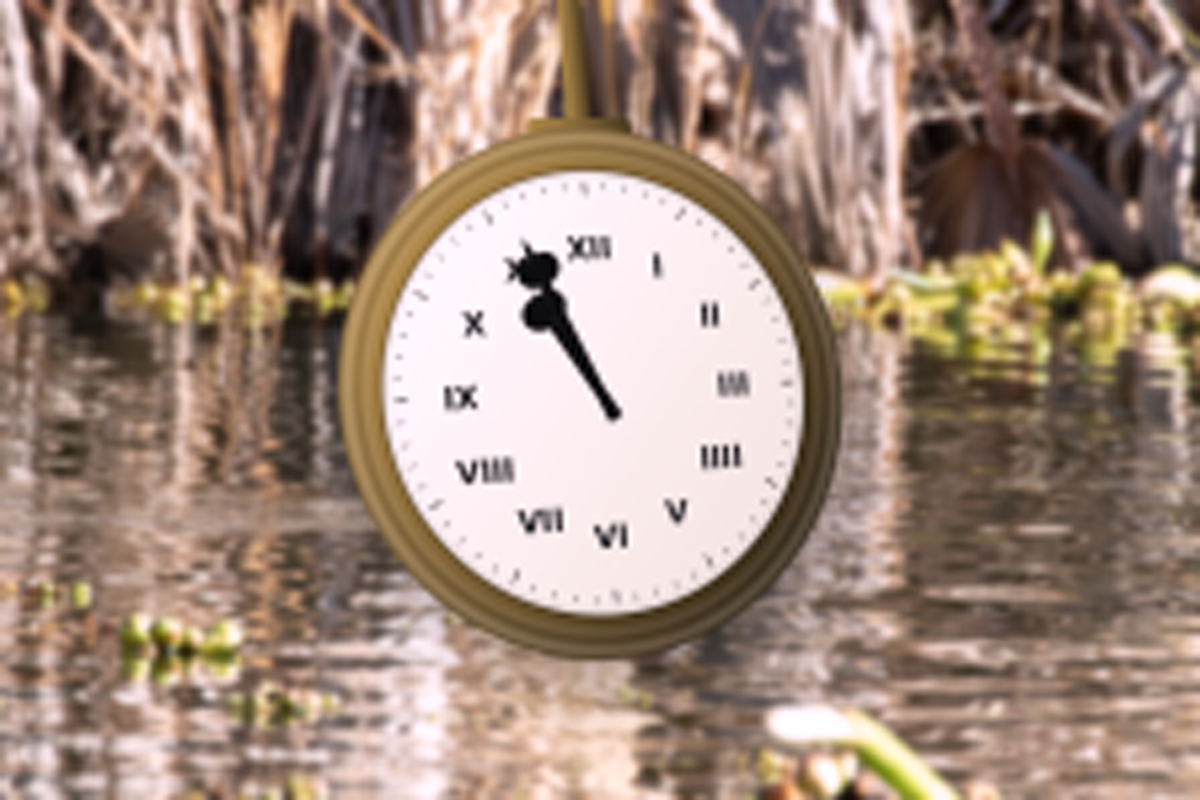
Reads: 10,56
